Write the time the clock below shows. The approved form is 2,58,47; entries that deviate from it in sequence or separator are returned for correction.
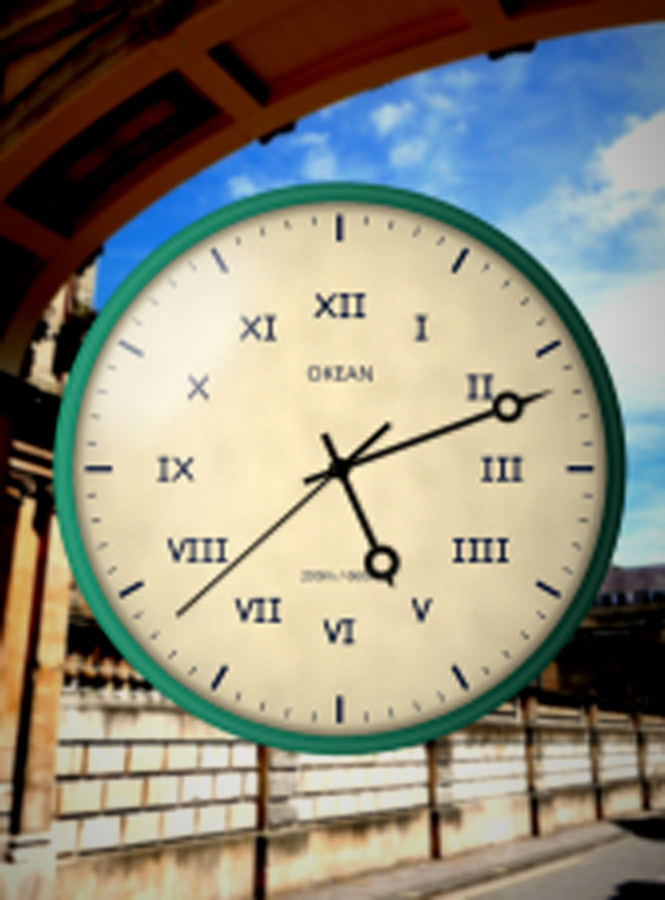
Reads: 5,11,38
